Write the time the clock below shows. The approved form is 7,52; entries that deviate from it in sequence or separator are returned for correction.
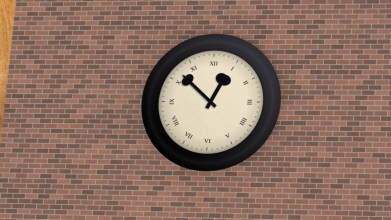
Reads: 12,52
